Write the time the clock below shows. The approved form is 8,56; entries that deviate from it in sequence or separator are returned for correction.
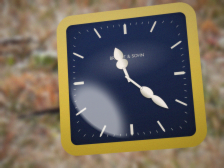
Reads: 11,22
